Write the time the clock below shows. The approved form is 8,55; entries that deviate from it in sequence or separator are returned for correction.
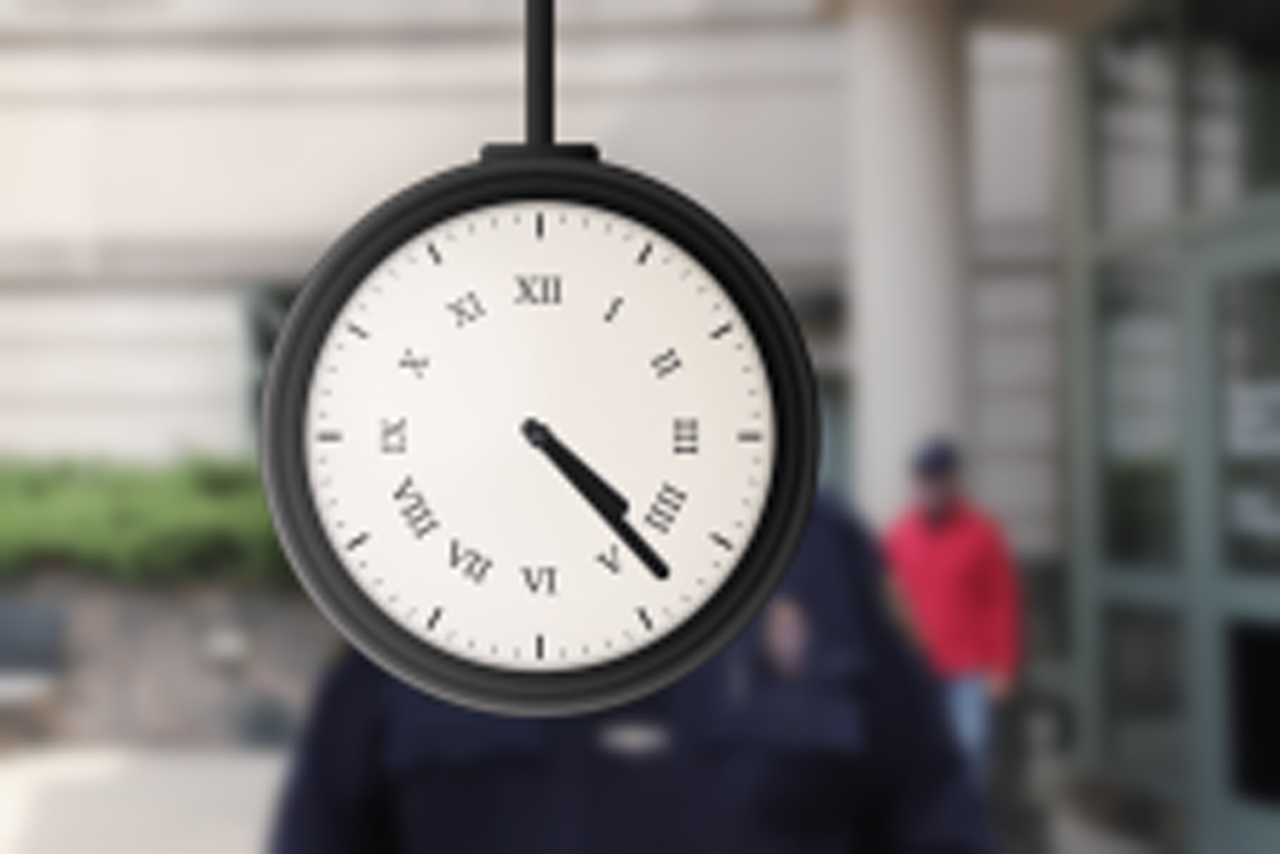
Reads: 4,23
